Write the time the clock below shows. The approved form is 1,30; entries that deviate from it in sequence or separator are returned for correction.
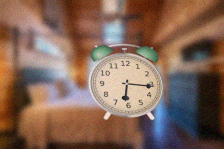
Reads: 6,16
